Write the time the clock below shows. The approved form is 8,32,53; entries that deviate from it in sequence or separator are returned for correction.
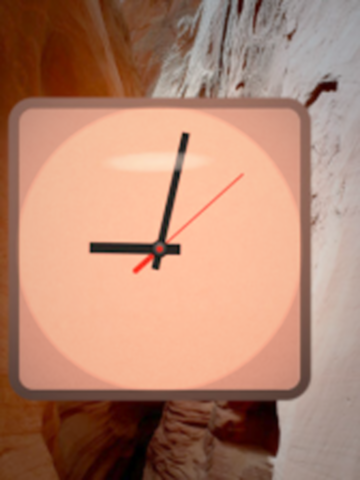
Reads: 9,02,08
